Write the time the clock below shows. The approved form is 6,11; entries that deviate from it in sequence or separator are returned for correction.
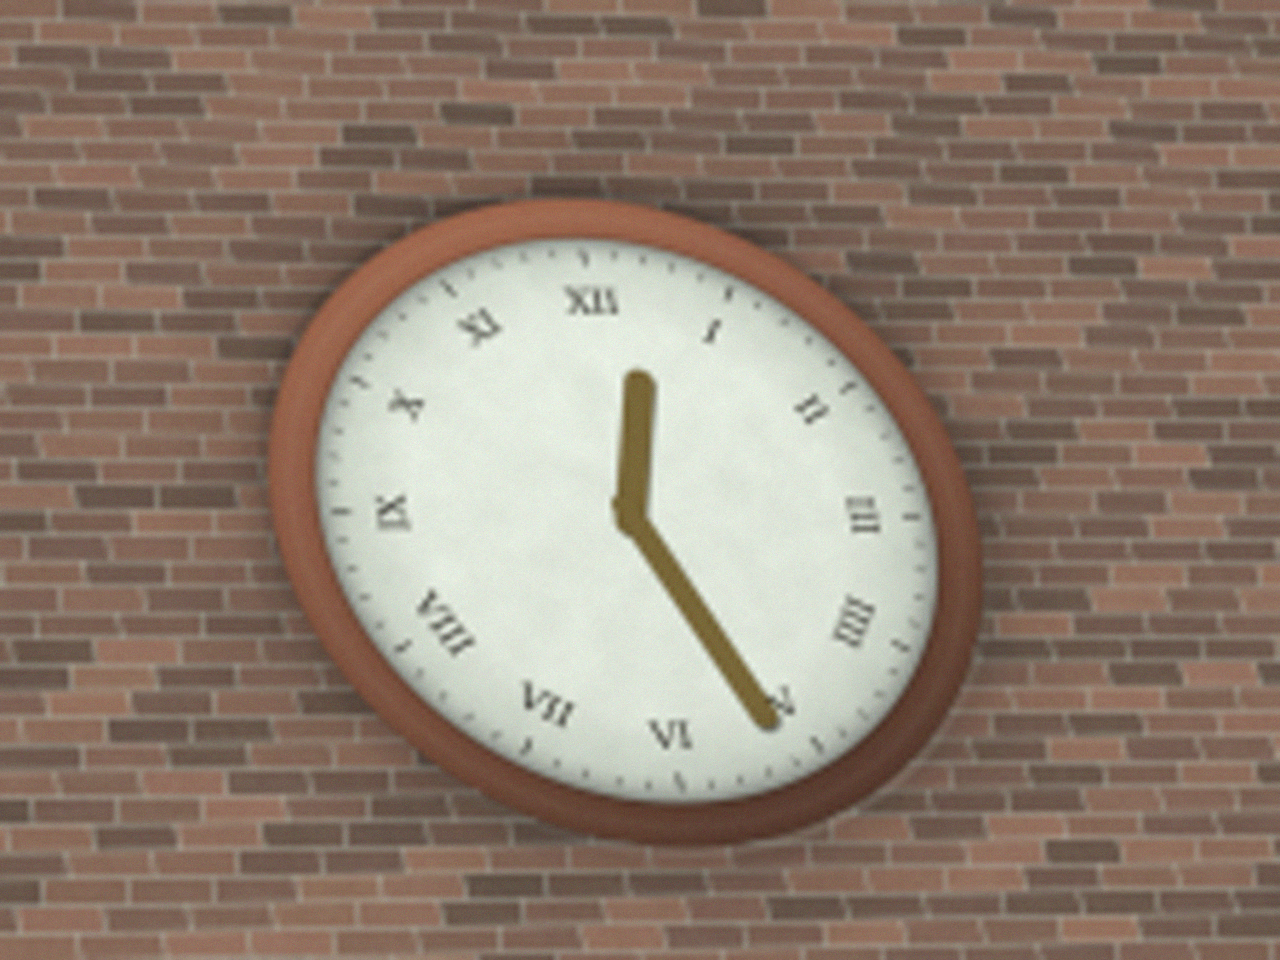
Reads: 12,26
